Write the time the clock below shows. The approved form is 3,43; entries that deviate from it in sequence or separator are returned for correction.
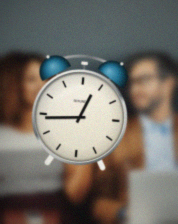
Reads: 12,44
